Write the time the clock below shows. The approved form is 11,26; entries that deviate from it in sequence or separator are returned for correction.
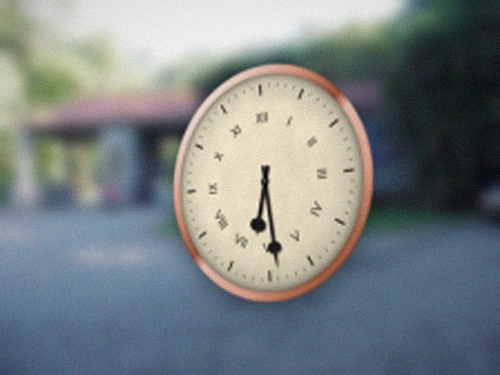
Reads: 6,29
